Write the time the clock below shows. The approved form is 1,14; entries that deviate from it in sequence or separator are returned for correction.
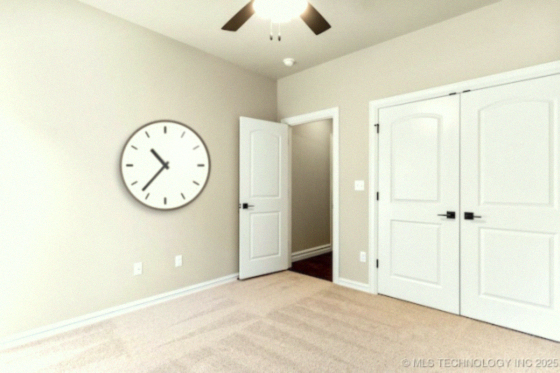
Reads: 10,37
